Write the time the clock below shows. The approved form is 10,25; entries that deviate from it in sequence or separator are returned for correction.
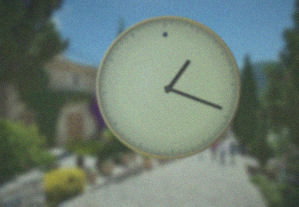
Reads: 1,19
